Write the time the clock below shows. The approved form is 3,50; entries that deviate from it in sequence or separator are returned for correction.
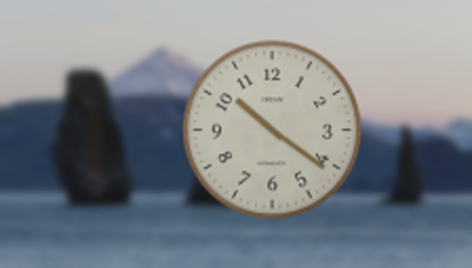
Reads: 10,21
